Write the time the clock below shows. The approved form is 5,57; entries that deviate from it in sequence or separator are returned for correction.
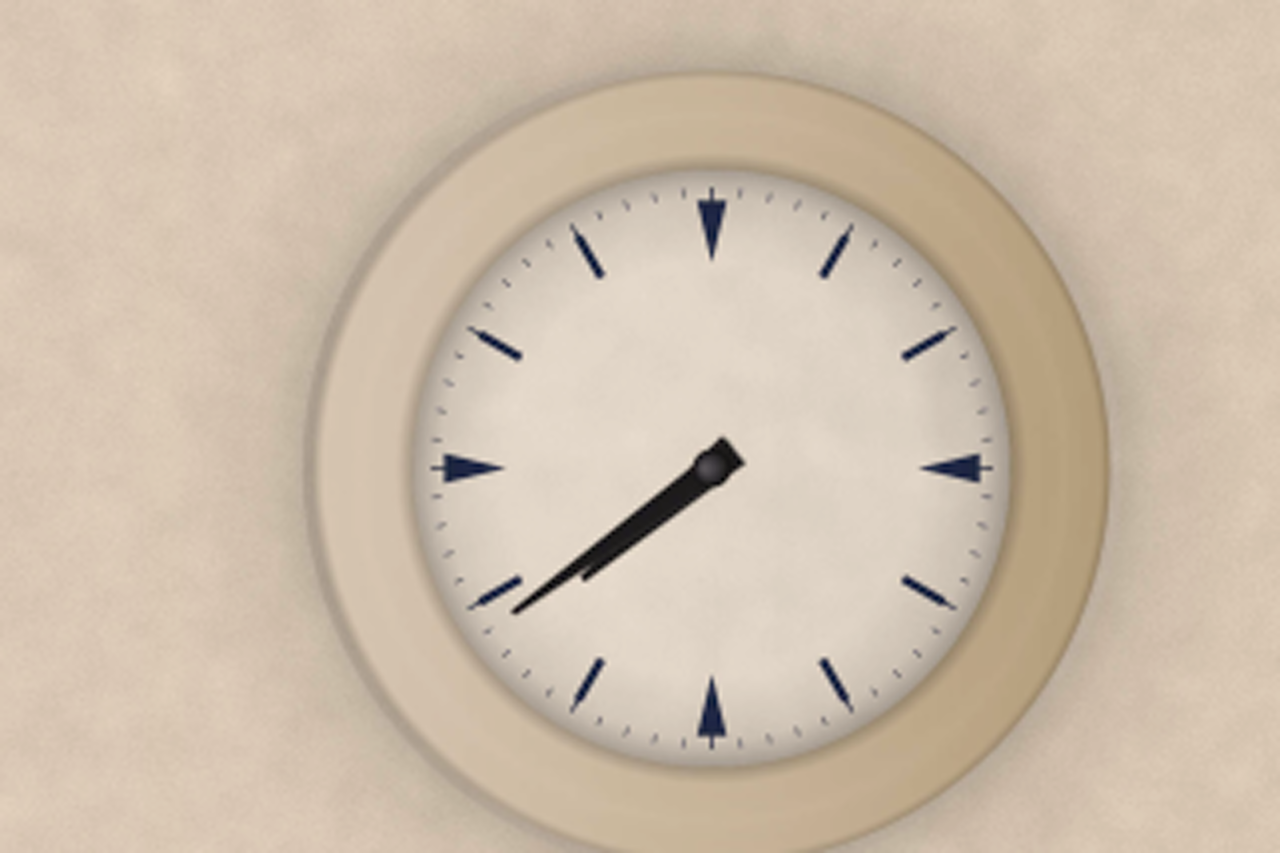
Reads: 7,39
